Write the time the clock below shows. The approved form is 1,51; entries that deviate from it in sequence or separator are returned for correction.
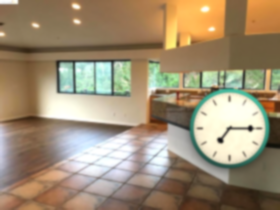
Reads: 7,15
